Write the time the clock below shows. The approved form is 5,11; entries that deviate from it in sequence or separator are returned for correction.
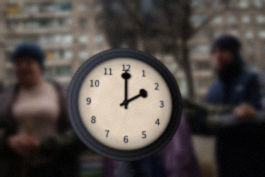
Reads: 2,00
